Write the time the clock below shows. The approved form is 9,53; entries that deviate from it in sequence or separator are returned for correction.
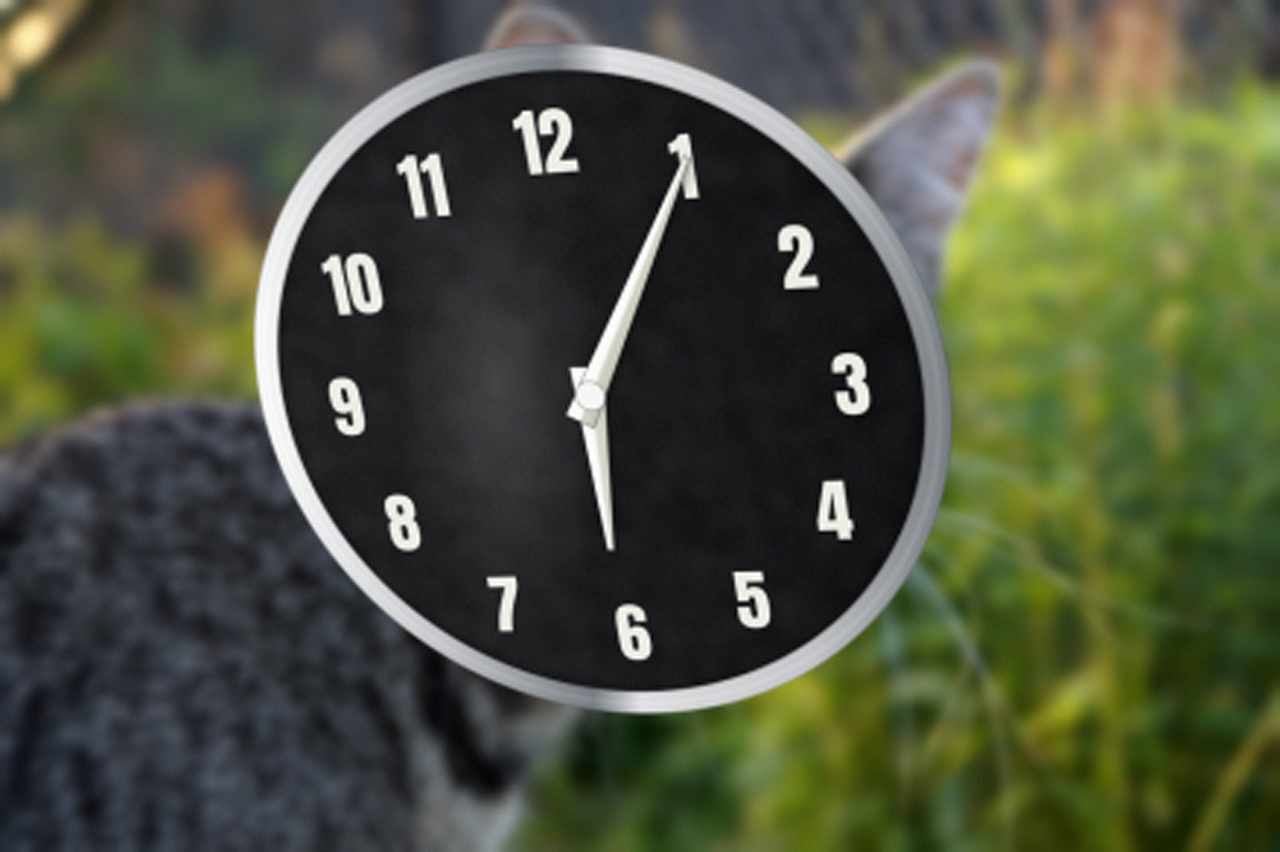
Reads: 6,05
